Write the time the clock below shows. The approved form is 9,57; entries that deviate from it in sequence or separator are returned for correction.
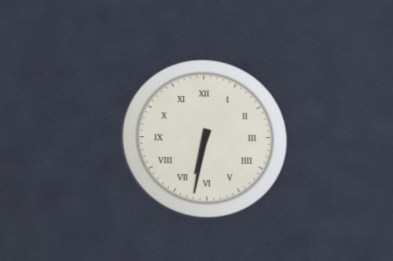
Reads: 6,32
